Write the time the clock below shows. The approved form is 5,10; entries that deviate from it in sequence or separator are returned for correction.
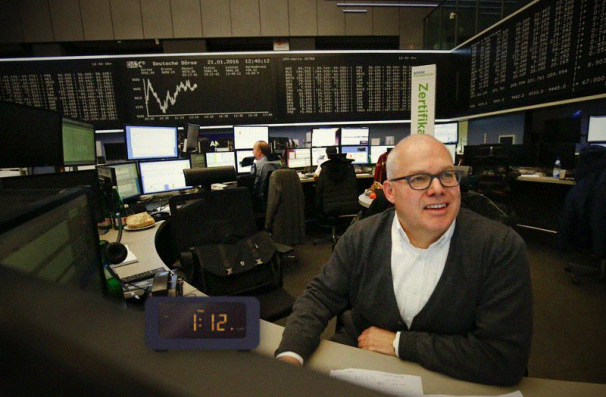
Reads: 1,12
